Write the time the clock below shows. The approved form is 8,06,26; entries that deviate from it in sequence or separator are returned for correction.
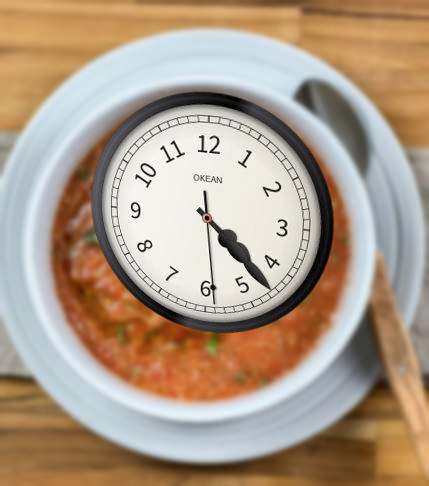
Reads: 4,22,29
